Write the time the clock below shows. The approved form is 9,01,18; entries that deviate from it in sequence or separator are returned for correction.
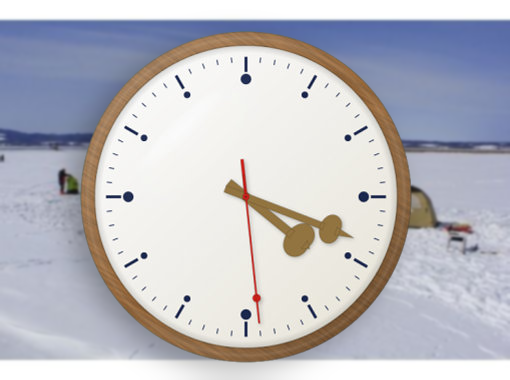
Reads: 4,18,29
